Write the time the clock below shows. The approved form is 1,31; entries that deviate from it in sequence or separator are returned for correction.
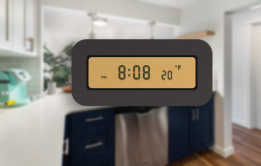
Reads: 8,08
